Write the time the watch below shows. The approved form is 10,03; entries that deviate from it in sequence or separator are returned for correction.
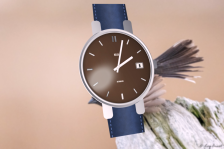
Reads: 2,03
